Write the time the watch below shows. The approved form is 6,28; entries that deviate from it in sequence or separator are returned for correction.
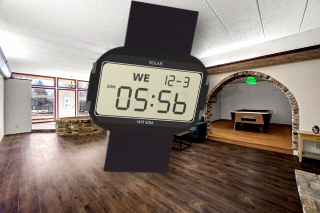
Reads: 5,56
